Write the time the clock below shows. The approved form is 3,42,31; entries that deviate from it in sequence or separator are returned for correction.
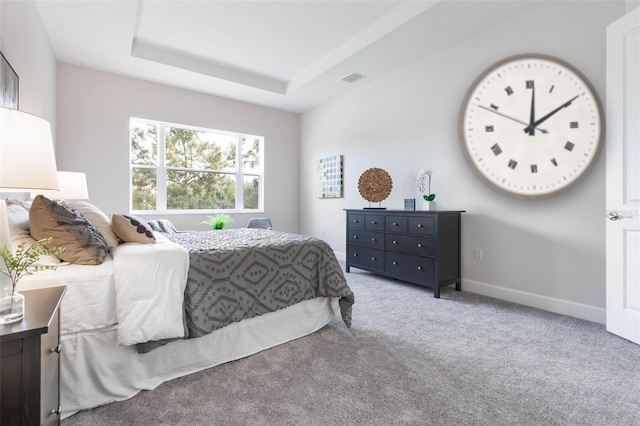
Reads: 12,09,49
